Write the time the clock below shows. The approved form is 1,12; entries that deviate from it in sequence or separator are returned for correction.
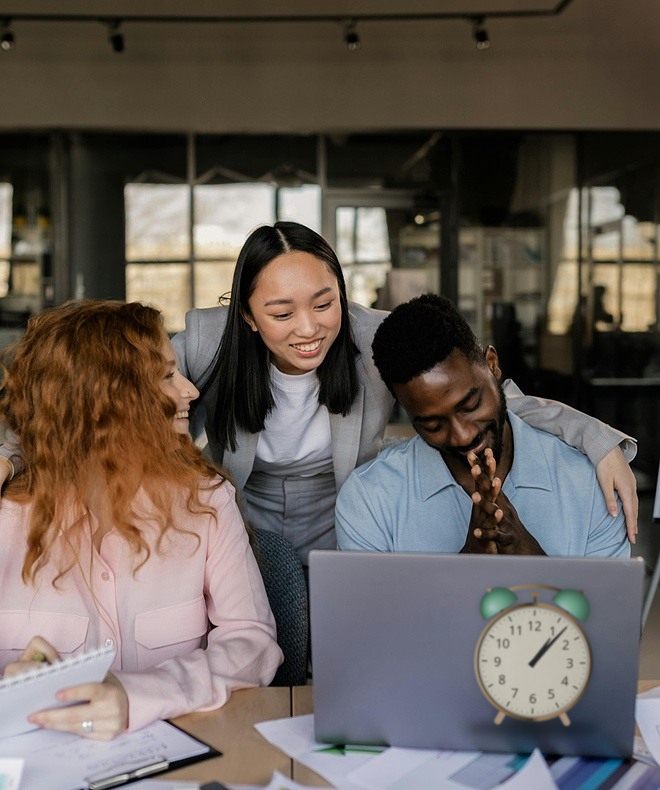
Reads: 1,07
